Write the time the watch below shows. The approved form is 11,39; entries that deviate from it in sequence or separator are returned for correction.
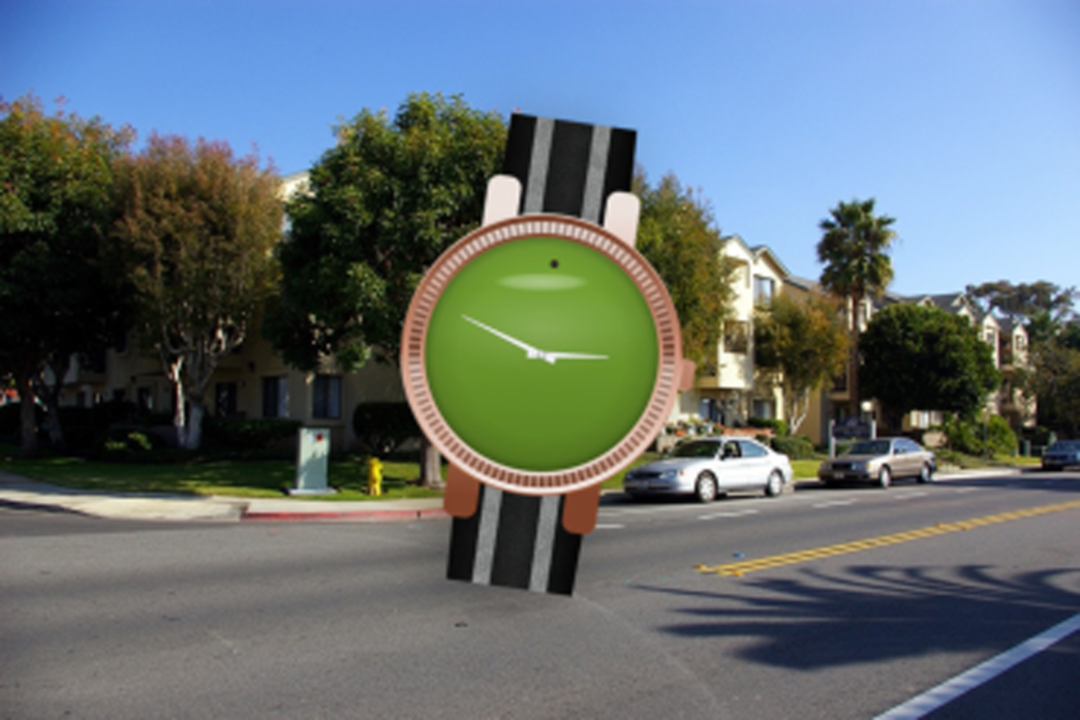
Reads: 2,48
